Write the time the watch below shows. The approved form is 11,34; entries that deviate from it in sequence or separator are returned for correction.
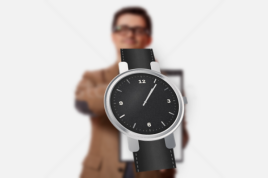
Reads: 1,06
